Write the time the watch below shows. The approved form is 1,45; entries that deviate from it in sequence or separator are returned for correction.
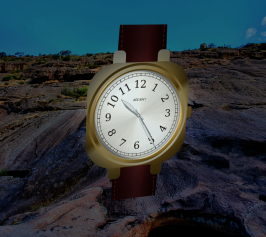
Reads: 10,25
